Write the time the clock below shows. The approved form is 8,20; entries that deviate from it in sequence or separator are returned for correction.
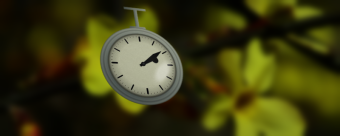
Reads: 2,09
